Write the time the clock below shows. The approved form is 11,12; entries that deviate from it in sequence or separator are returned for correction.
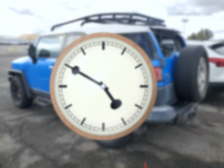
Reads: 4,50
